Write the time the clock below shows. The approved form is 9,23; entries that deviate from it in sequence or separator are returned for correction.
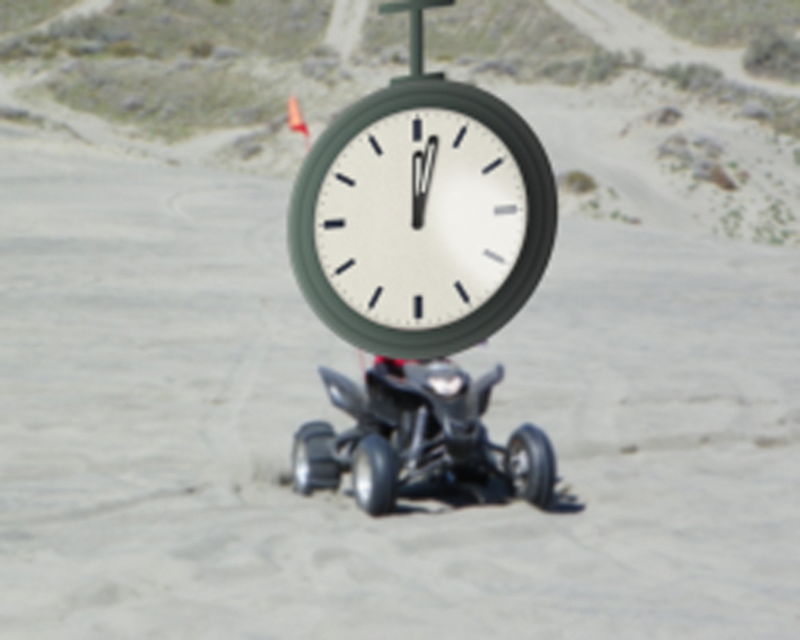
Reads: 12,02
